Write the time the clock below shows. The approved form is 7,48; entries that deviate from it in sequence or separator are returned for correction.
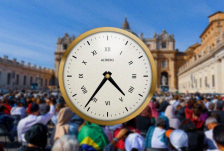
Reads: 4,36
